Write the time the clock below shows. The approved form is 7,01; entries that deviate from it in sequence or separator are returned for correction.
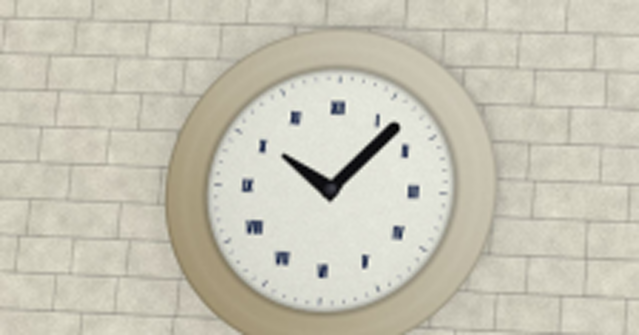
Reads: 10,07
